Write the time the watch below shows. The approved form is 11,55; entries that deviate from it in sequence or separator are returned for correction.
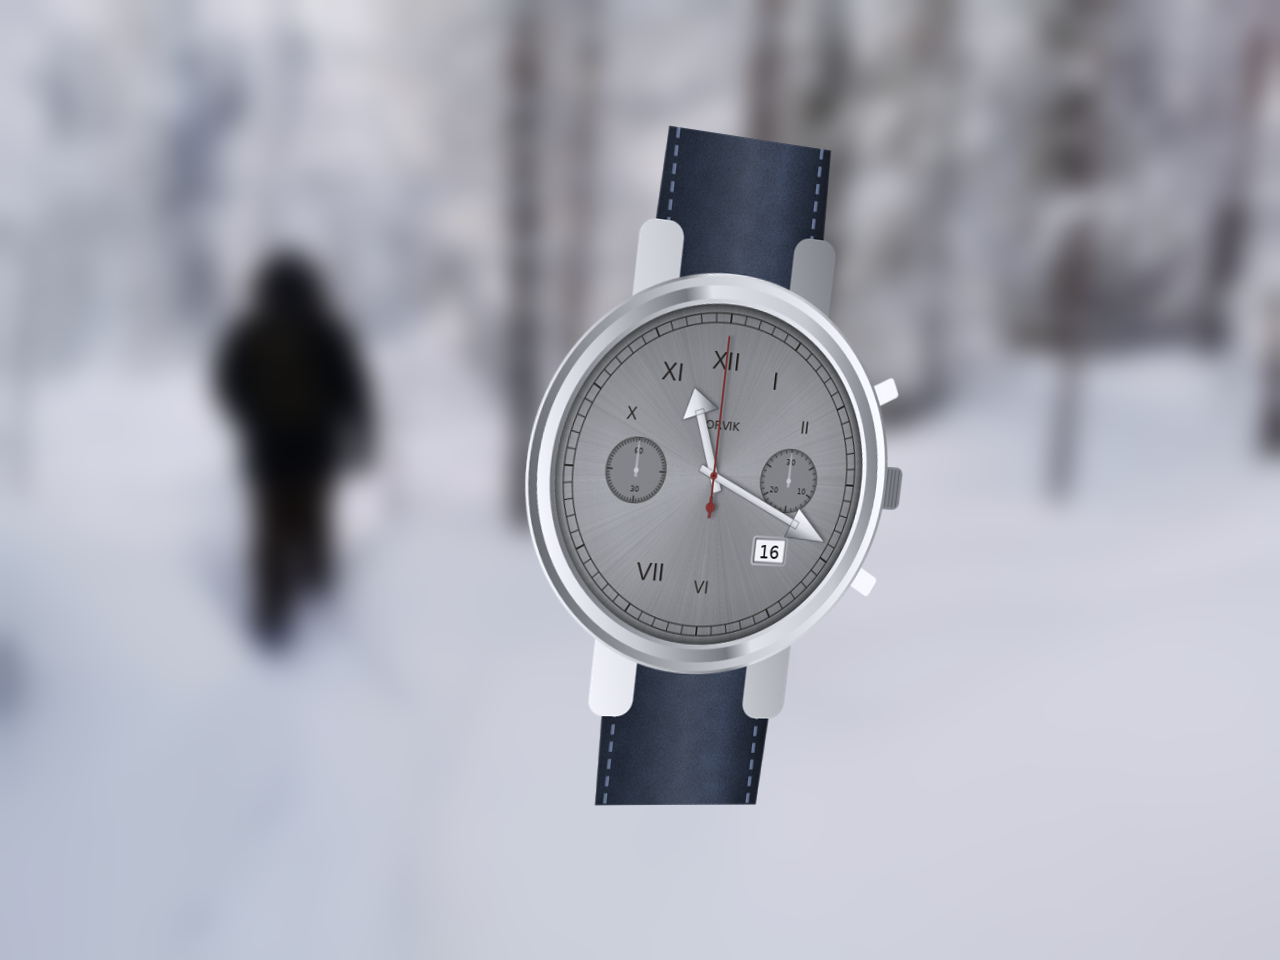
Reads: 11,19
